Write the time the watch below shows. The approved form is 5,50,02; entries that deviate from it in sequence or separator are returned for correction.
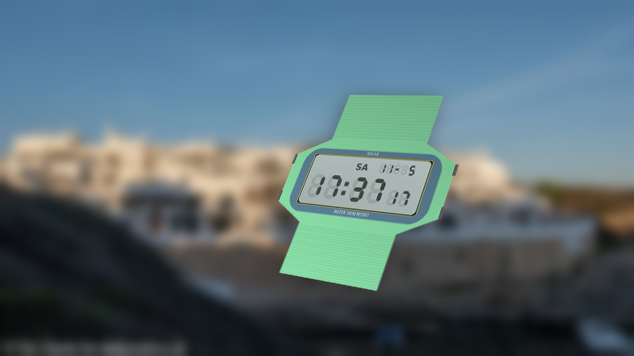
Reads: 17,37,17
